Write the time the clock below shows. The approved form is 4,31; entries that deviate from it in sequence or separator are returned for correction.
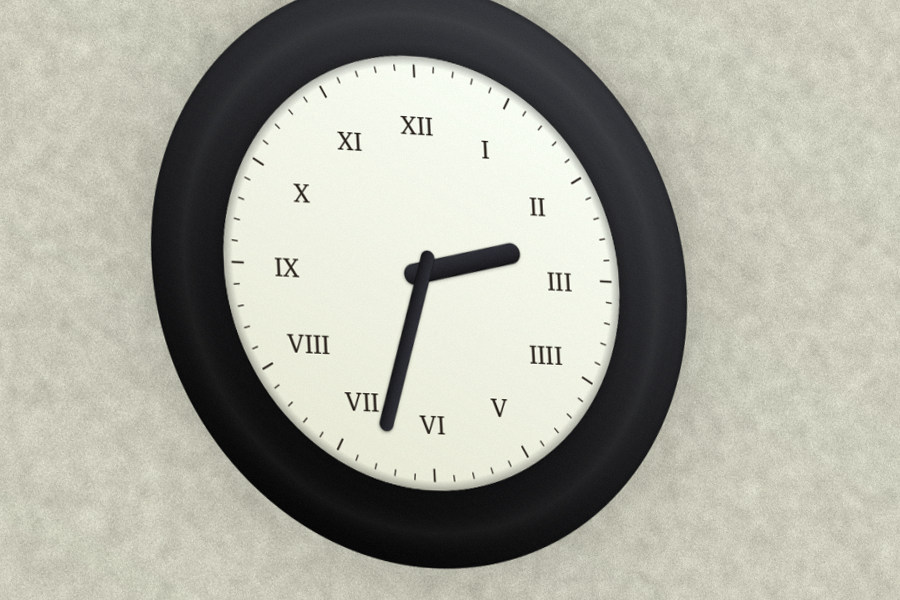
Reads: 2,33
